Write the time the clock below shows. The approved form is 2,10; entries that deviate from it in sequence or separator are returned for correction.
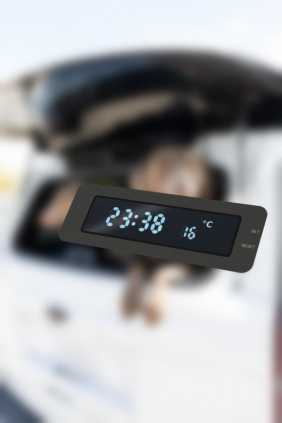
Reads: 23,38
